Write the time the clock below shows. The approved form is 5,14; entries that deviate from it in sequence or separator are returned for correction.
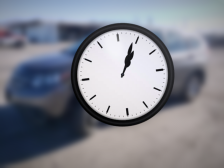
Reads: 1,04
